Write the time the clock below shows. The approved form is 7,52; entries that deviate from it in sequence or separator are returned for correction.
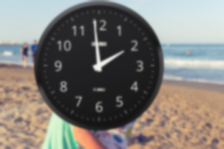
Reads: 1,59
